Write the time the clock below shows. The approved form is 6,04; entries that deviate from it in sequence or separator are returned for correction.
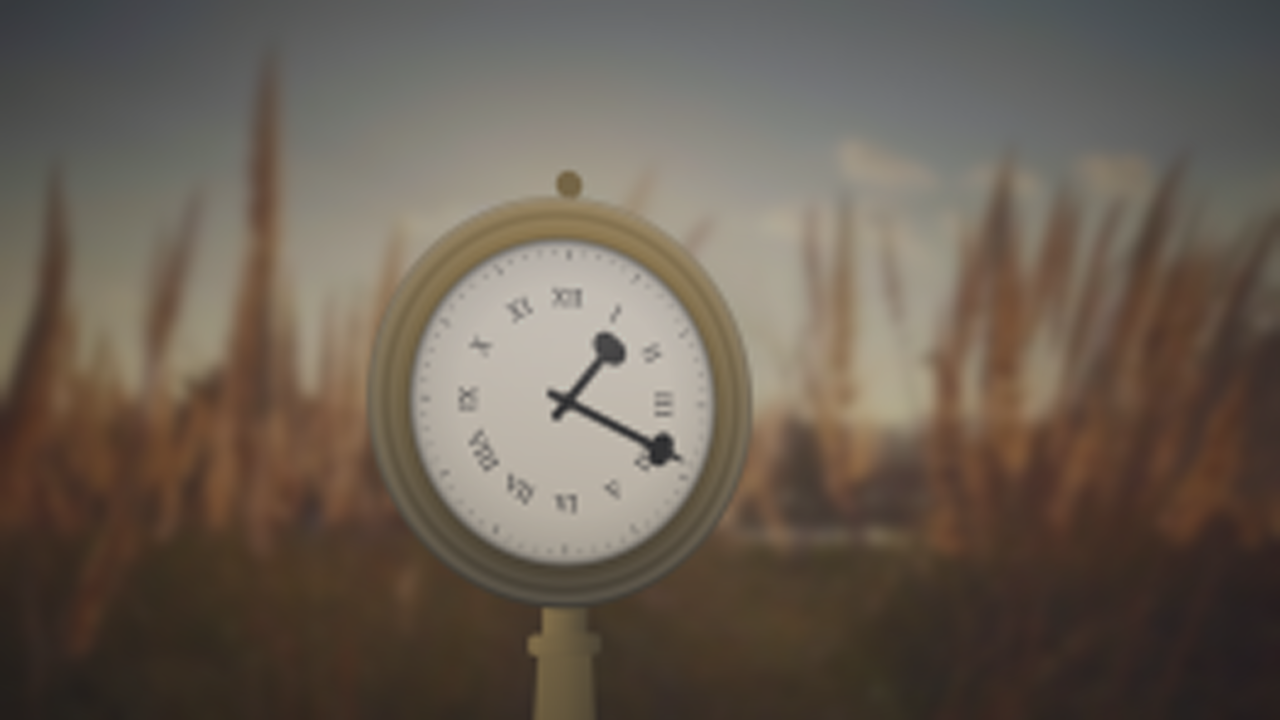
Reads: 1,19
